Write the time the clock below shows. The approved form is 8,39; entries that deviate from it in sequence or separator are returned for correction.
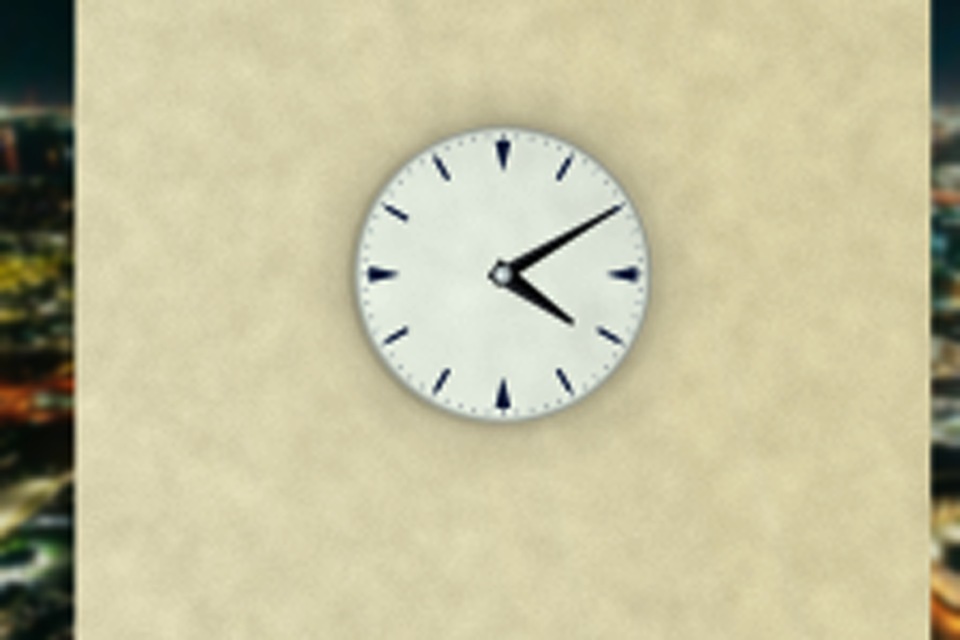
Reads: 4,10
